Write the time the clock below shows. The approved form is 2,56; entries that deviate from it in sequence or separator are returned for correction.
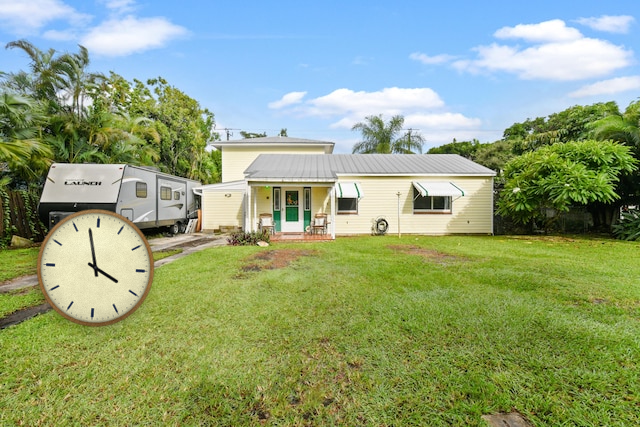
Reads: 3,58
